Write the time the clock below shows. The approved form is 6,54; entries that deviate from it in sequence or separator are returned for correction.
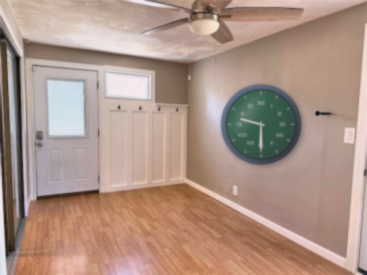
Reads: 9,30
